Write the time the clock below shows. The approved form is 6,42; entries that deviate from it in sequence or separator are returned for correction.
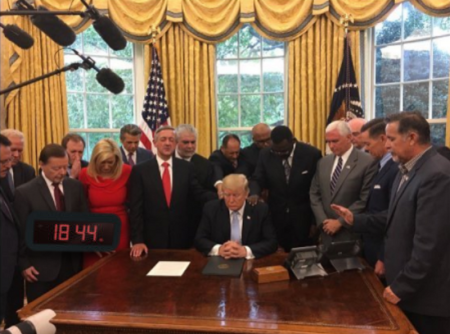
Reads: 18,44
